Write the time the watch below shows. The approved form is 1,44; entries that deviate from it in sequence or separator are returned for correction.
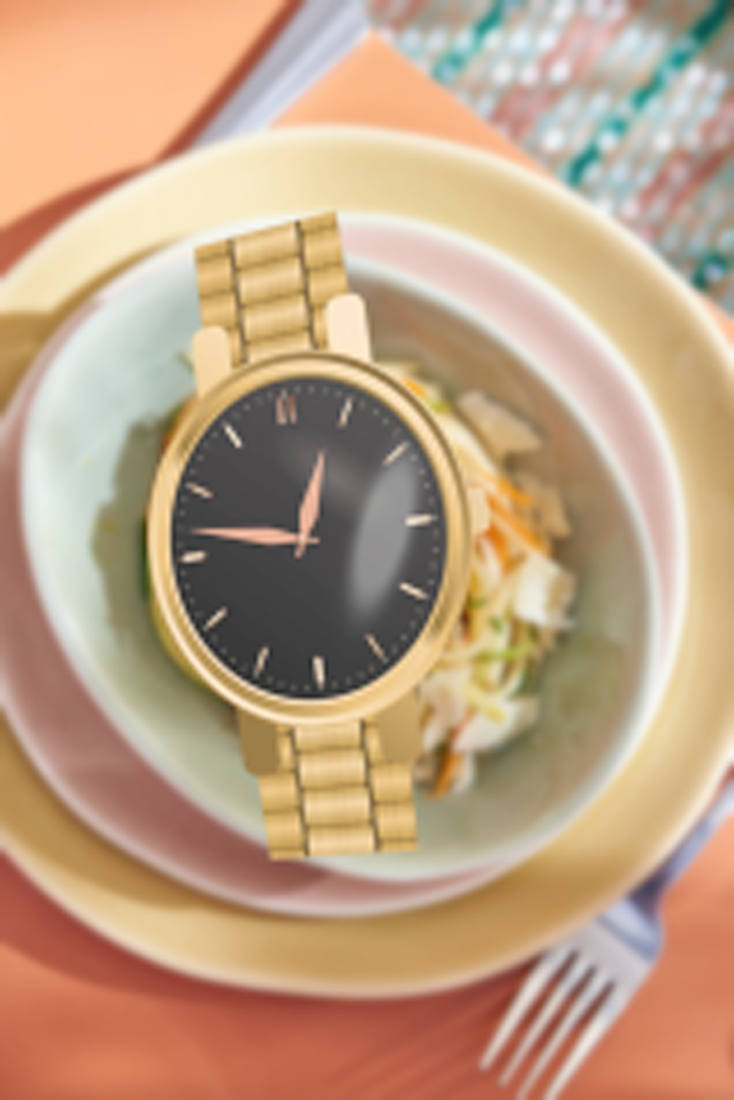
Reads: 12,47
